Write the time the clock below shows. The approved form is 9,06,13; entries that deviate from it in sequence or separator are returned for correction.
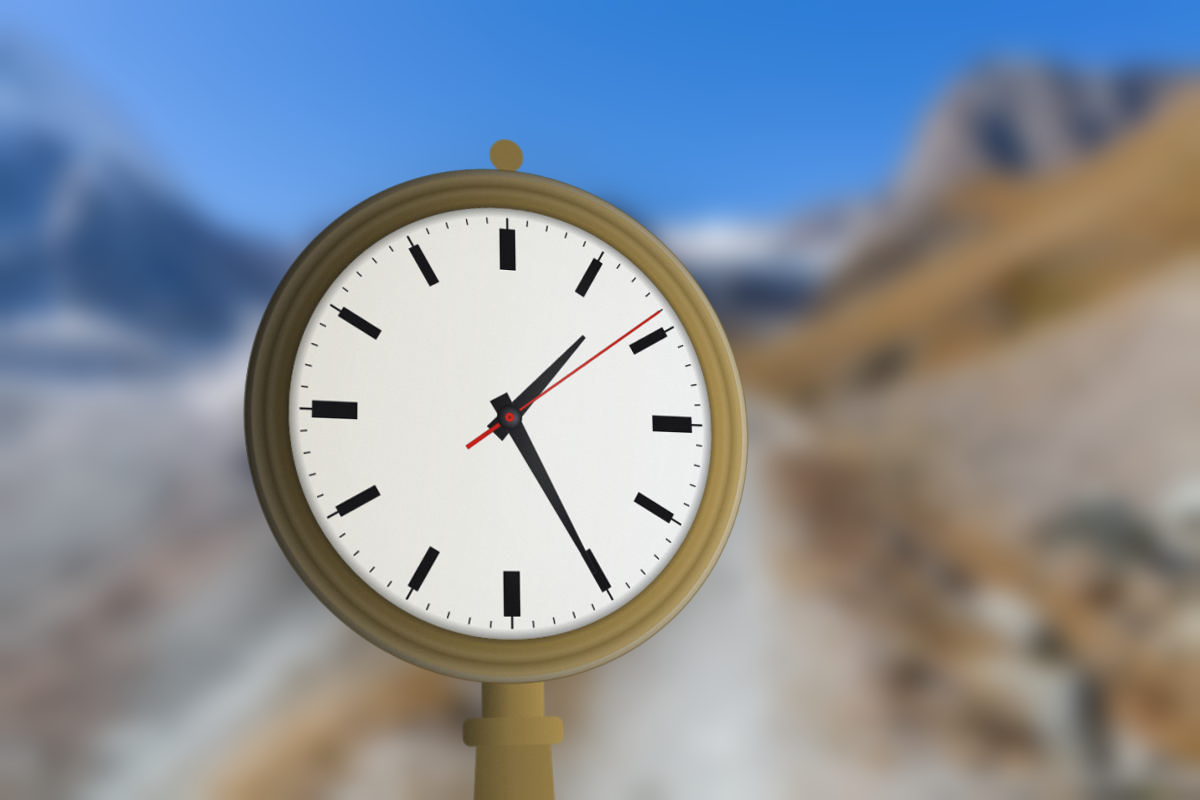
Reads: 1,25,09
